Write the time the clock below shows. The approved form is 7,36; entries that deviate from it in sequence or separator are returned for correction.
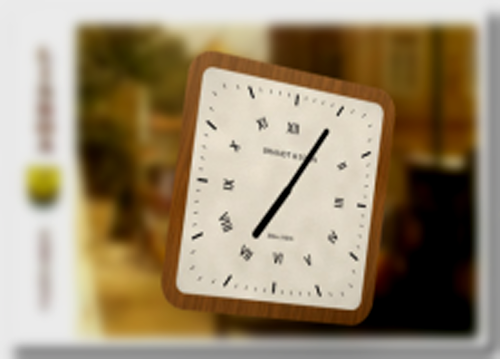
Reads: 7,05
